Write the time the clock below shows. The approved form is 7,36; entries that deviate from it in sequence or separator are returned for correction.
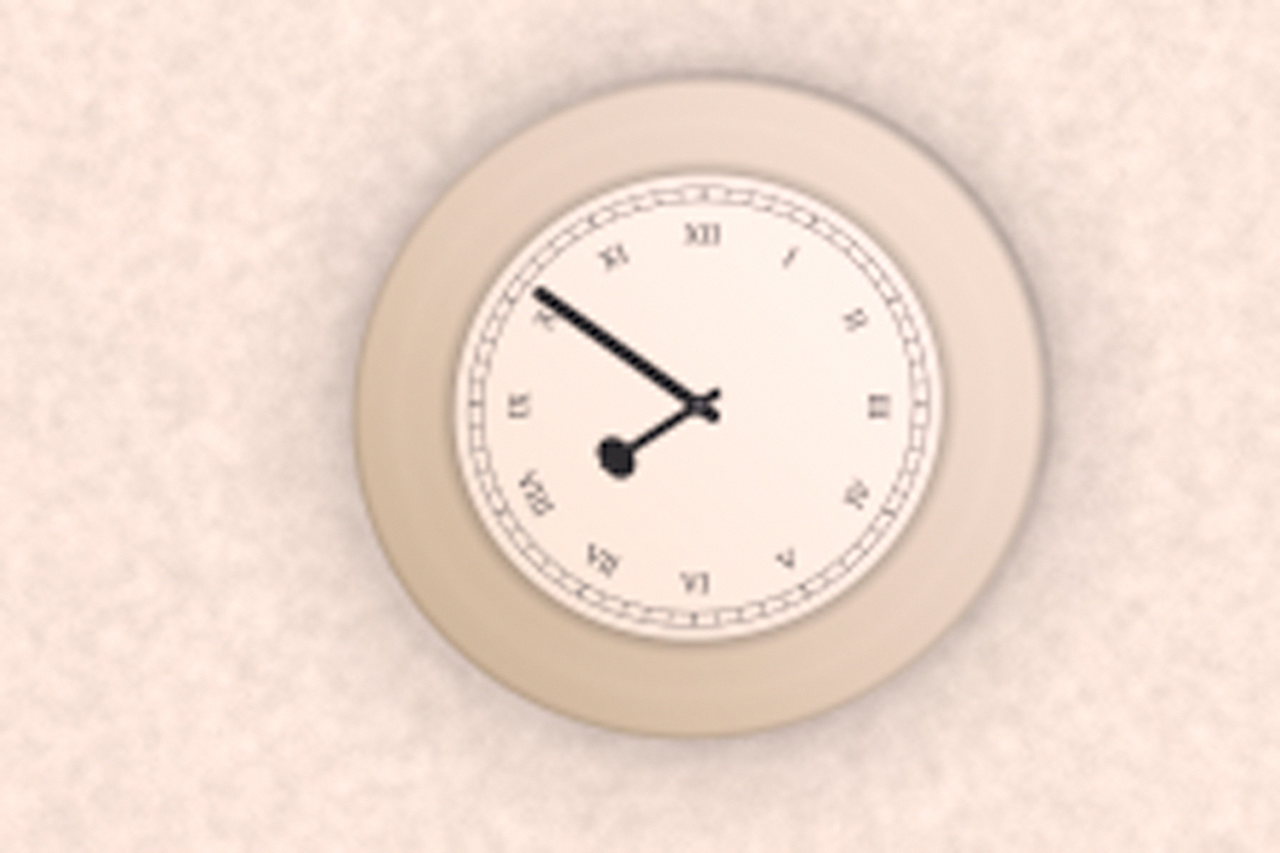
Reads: 7,51
